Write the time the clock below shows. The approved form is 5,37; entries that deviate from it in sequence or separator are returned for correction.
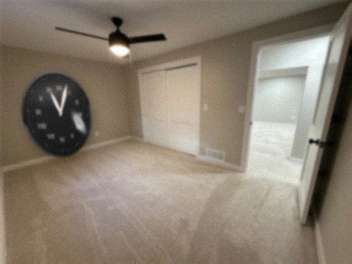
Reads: 11,03
